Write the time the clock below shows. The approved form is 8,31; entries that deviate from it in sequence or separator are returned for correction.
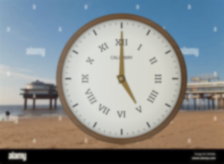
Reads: 5,00
